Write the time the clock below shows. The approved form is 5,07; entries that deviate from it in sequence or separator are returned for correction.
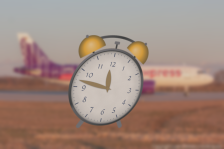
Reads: 11,47
